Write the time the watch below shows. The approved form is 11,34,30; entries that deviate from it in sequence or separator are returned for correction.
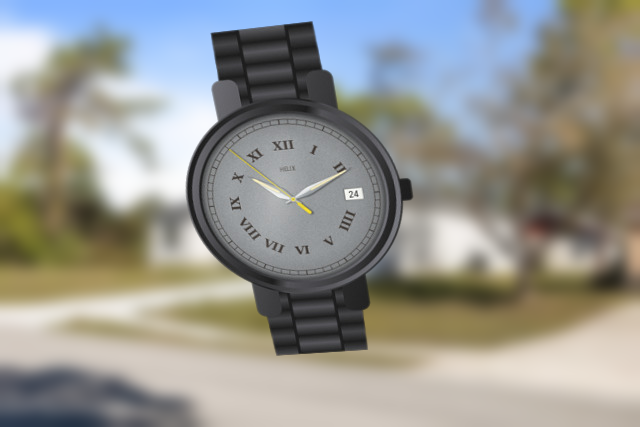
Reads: 10,10,53
